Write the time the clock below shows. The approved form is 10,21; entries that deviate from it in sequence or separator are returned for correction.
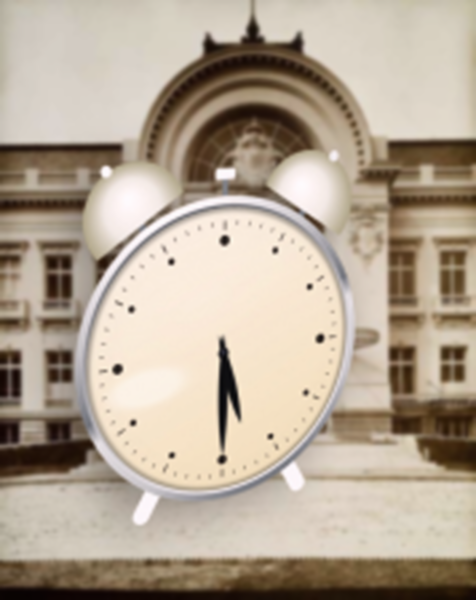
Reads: 5,30
